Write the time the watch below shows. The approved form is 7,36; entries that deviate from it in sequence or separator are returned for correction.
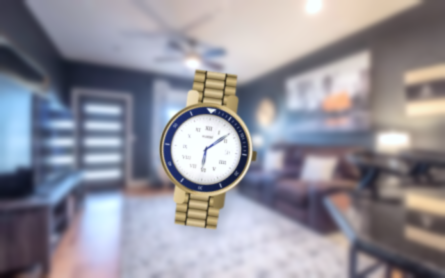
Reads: 6,08
